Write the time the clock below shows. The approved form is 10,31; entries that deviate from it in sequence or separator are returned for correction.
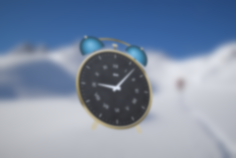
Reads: 9,07
